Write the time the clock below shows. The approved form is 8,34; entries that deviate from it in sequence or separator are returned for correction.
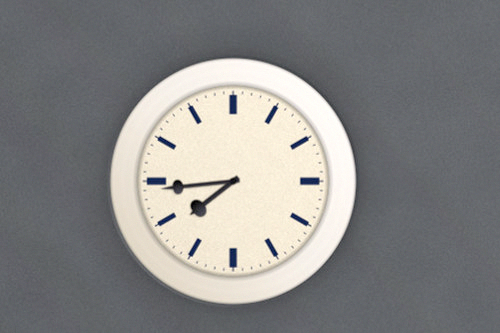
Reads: 7,44
